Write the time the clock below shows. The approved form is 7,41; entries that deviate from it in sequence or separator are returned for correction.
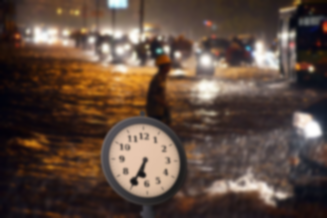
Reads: 6,35
